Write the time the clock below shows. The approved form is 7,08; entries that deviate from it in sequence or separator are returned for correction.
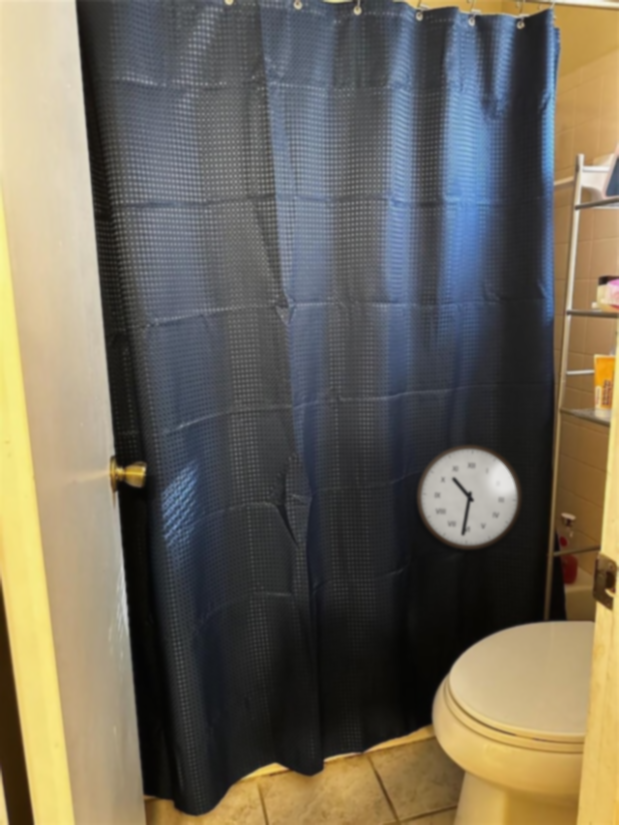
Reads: 10,31
